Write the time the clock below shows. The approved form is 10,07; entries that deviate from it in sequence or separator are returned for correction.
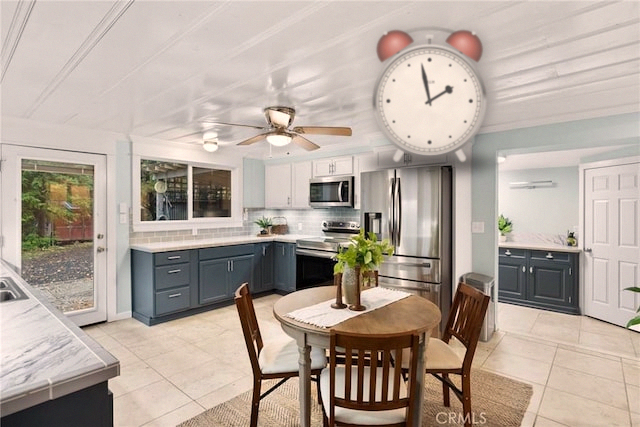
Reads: 1,58
